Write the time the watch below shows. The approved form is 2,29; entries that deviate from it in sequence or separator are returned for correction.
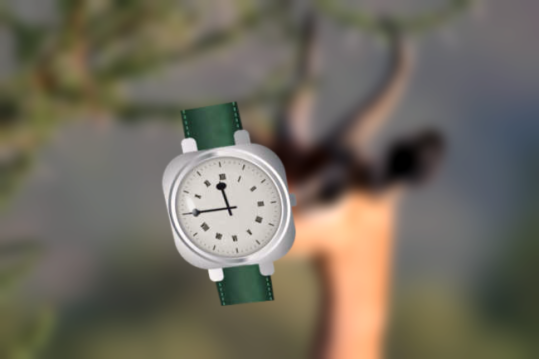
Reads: 11,45
